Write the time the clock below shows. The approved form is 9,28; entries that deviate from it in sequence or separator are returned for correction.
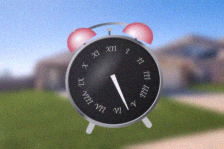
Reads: 5,27
